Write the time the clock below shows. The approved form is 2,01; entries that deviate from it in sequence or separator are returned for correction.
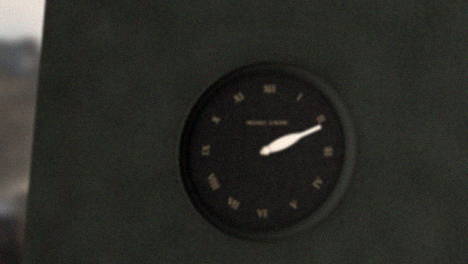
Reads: 2,11
